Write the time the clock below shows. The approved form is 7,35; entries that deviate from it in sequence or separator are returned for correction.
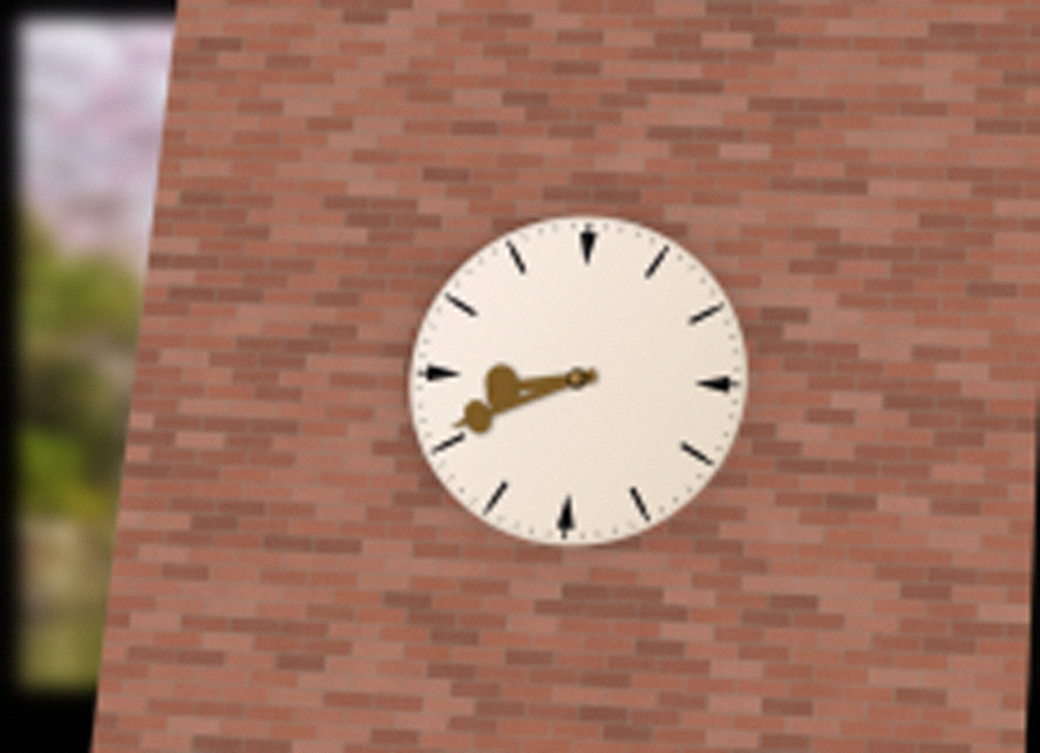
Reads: 8,41
